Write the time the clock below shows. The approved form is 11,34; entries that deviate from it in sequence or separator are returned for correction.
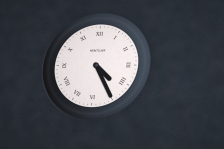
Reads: 4,25
